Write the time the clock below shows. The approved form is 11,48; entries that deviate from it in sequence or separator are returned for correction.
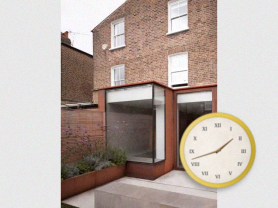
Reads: 1,42
